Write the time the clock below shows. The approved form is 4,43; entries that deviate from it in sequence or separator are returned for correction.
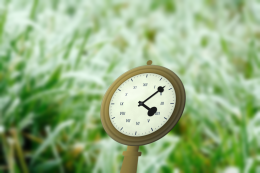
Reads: 4,08
